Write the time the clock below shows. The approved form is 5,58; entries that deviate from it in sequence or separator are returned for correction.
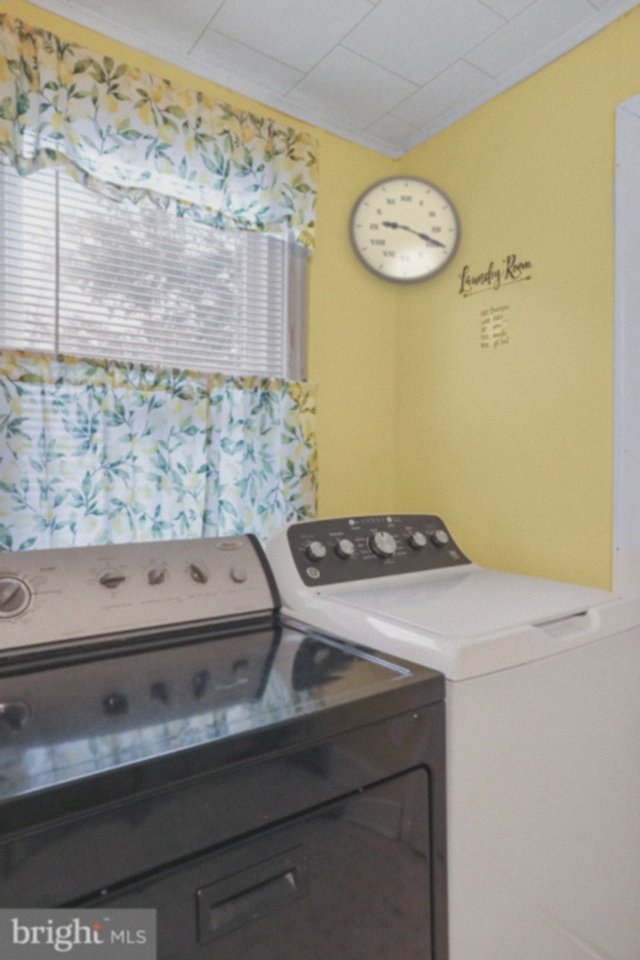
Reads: 9,19
